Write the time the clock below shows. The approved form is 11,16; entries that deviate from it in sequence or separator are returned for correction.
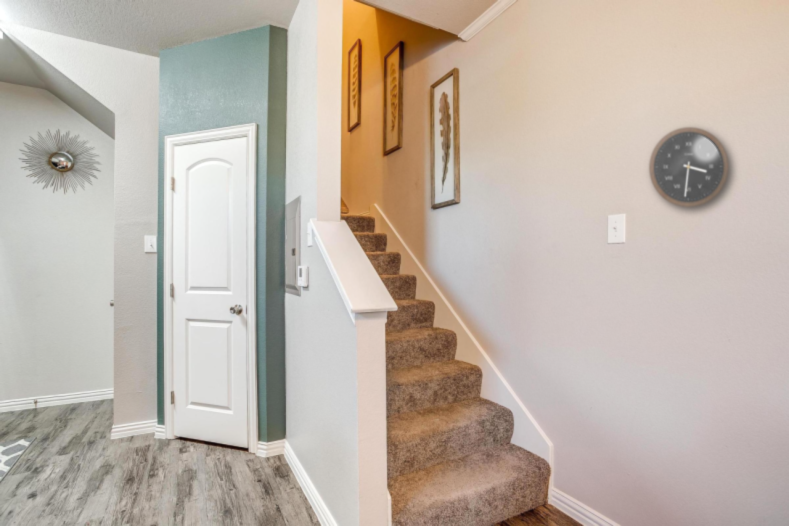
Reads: 3,31
